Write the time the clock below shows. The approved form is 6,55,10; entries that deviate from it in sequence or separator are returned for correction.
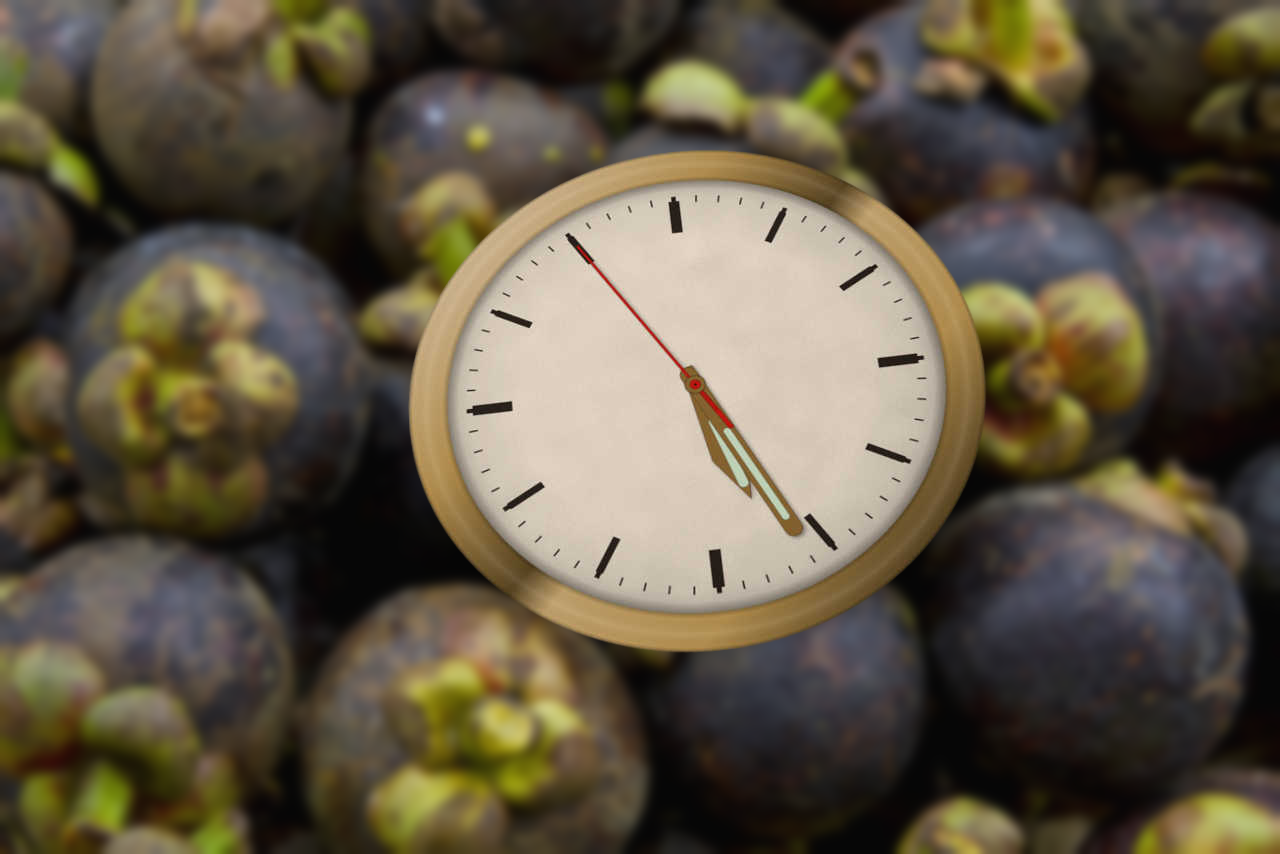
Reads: 5,25,55
